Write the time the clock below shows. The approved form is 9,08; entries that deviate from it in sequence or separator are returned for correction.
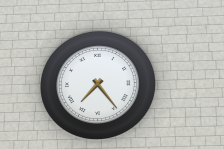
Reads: 7,24
